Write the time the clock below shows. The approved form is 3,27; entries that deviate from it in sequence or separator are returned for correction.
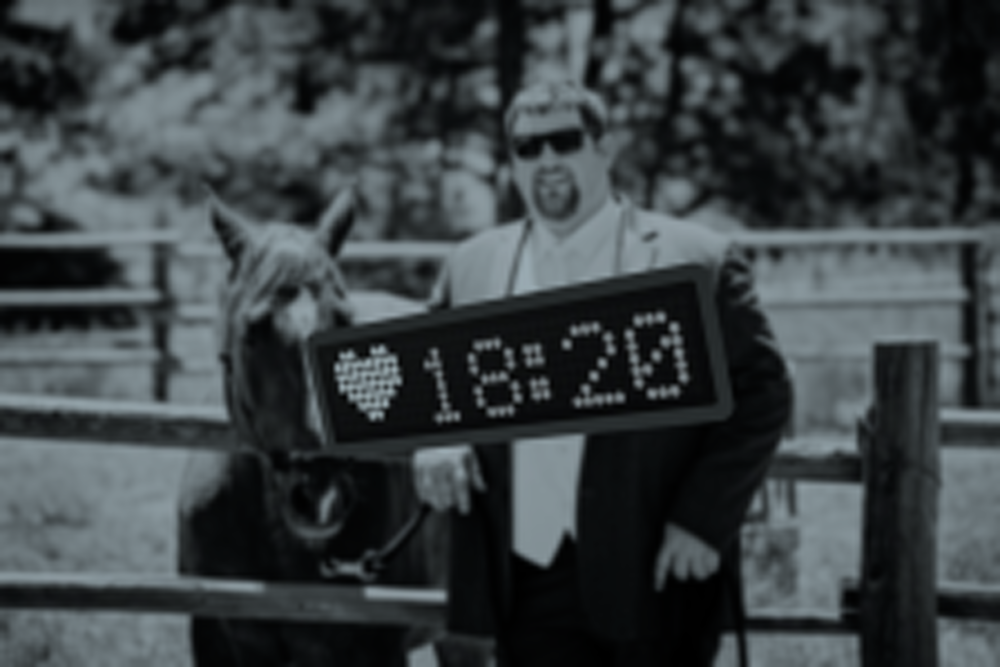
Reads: 18,20
